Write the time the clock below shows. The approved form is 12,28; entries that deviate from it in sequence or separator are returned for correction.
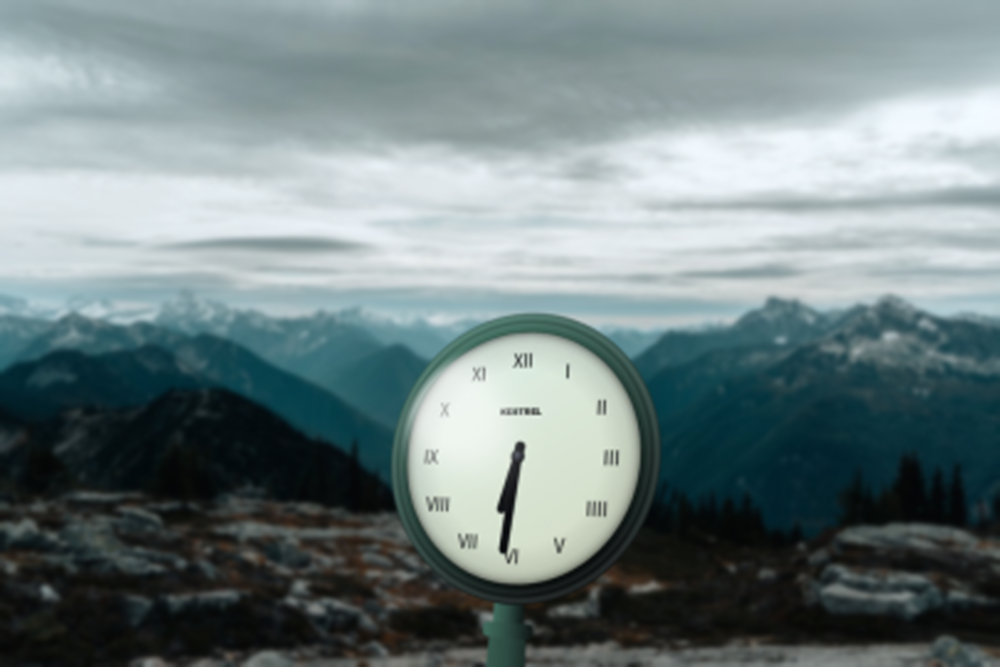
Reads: 6,31
